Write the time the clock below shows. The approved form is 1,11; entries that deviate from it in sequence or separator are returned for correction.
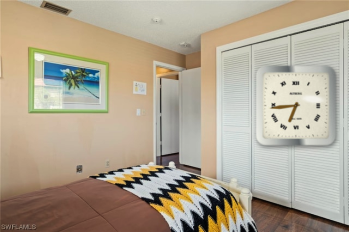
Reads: 6,44
